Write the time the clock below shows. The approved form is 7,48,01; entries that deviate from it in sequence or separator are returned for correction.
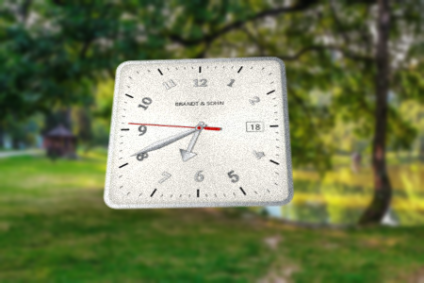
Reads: 6,40,46
